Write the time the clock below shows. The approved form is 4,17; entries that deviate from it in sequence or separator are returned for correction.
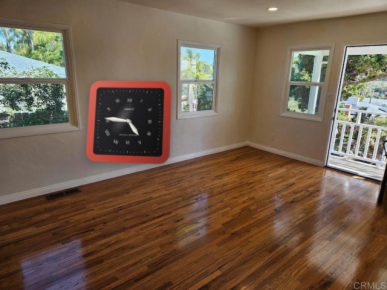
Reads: 4,46
